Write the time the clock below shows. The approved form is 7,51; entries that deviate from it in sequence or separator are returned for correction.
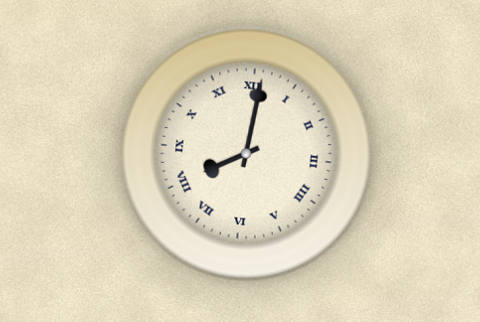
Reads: 8,01
